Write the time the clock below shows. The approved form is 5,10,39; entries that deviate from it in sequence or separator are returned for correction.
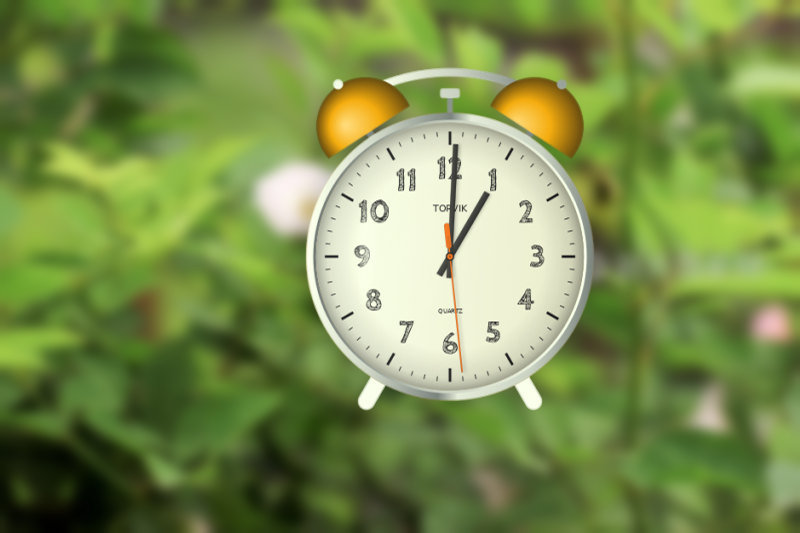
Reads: 1,00,29
